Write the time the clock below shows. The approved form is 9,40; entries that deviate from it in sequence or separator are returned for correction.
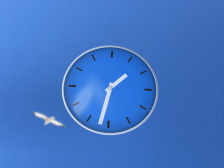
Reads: 1,32
